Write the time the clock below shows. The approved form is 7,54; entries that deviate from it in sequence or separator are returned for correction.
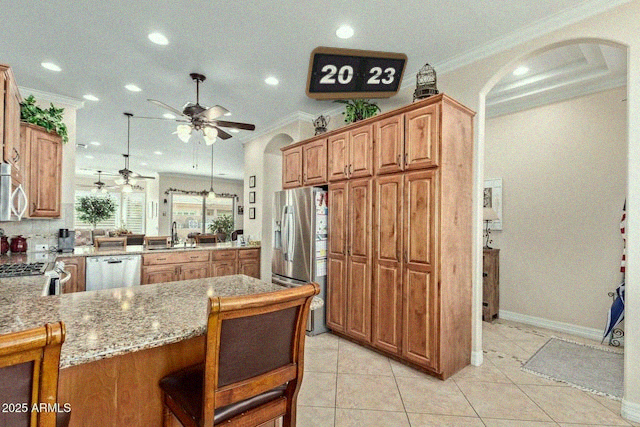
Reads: 20,23
